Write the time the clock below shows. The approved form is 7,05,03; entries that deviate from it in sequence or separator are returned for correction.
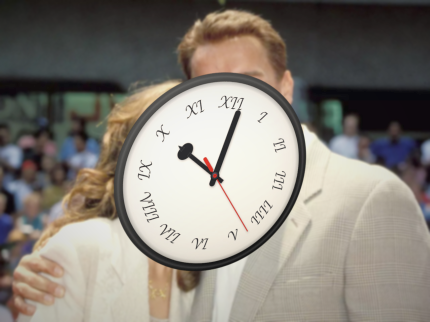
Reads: 10,01,23
